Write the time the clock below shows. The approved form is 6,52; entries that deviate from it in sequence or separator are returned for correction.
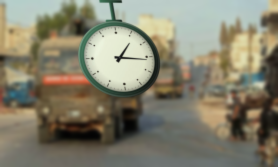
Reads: 1,16
